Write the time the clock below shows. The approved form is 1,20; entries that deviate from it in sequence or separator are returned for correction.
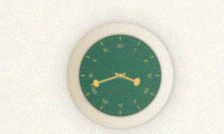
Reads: 3,42
